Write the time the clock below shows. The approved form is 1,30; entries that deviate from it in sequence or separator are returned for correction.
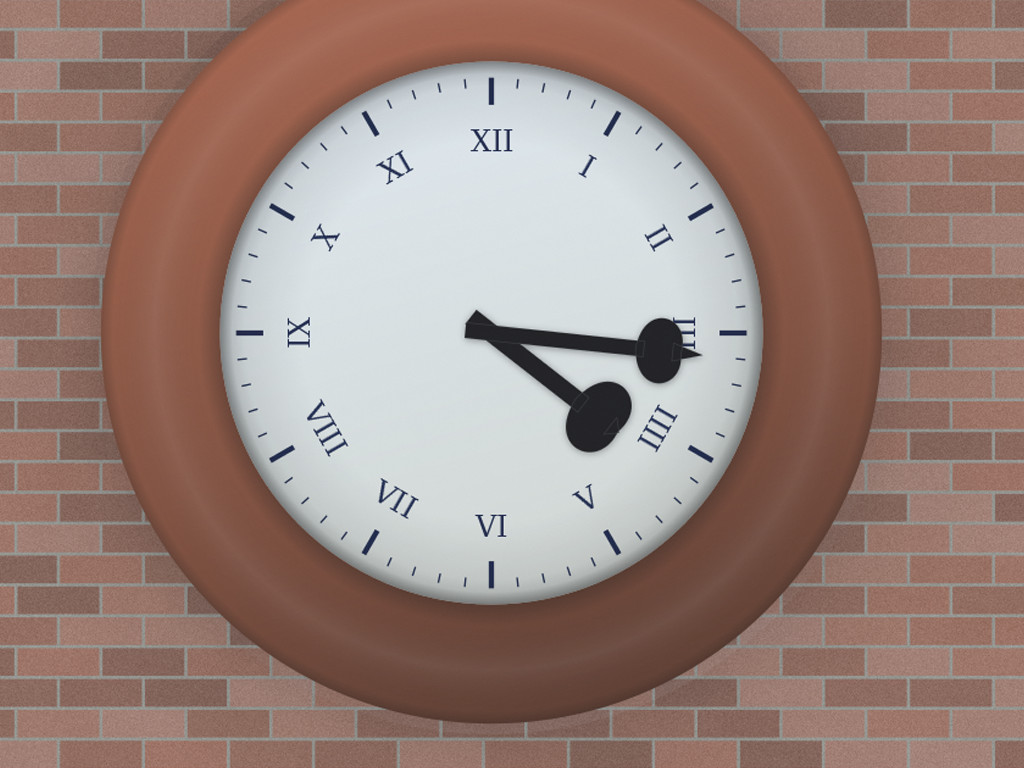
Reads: 4,16
